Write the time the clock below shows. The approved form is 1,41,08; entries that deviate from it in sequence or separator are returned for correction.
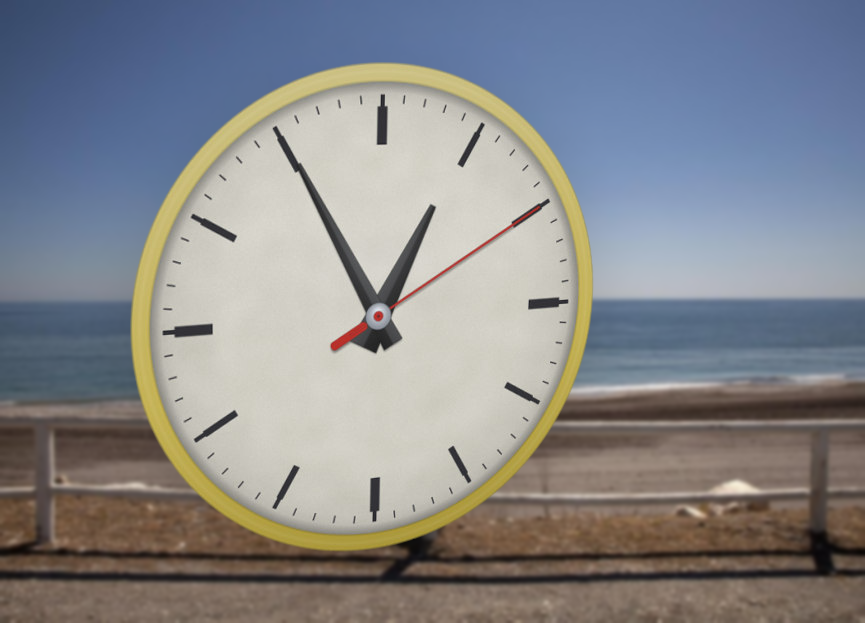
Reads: 12,55,10
